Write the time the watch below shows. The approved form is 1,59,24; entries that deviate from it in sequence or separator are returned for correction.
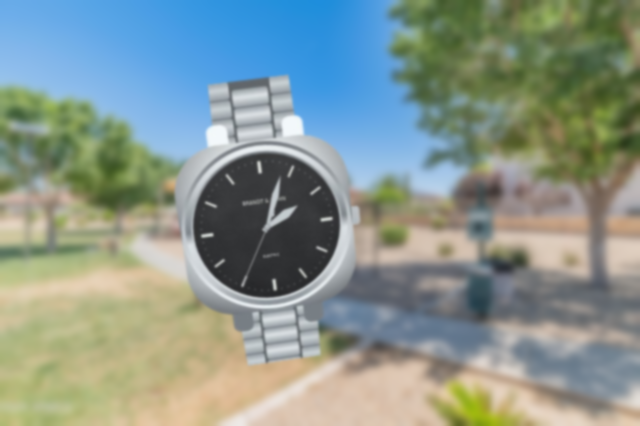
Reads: 2,03,35
